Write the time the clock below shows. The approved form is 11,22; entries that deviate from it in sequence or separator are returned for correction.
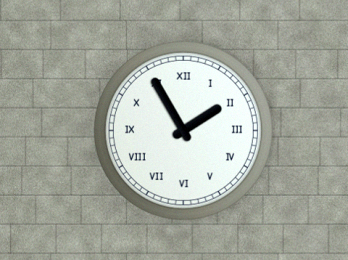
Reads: 1,55
